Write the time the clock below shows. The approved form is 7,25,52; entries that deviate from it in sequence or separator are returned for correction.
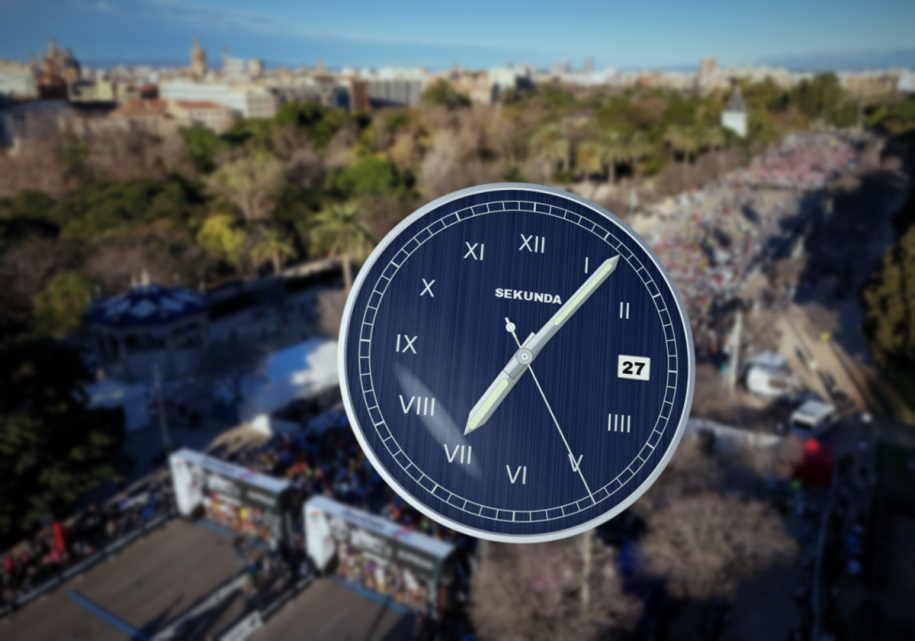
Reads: 7,06,25
